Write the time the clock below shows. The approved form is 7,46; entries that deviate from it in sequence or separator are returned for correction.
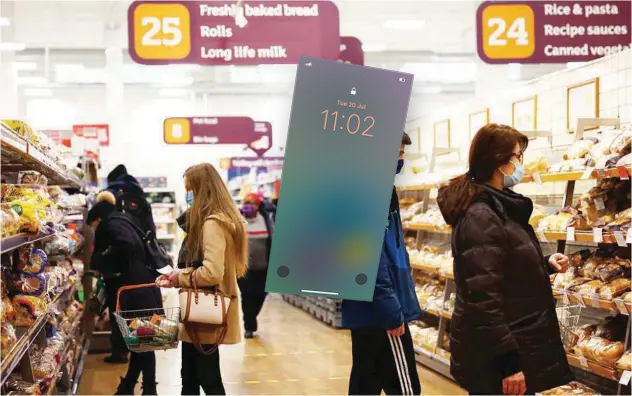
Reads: 11,02
